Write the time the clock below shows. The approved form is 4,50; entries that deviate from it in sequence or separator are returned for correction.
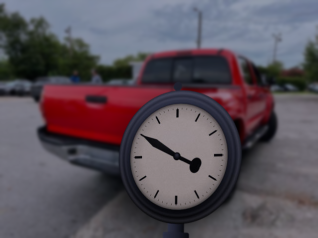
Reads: 3,50
